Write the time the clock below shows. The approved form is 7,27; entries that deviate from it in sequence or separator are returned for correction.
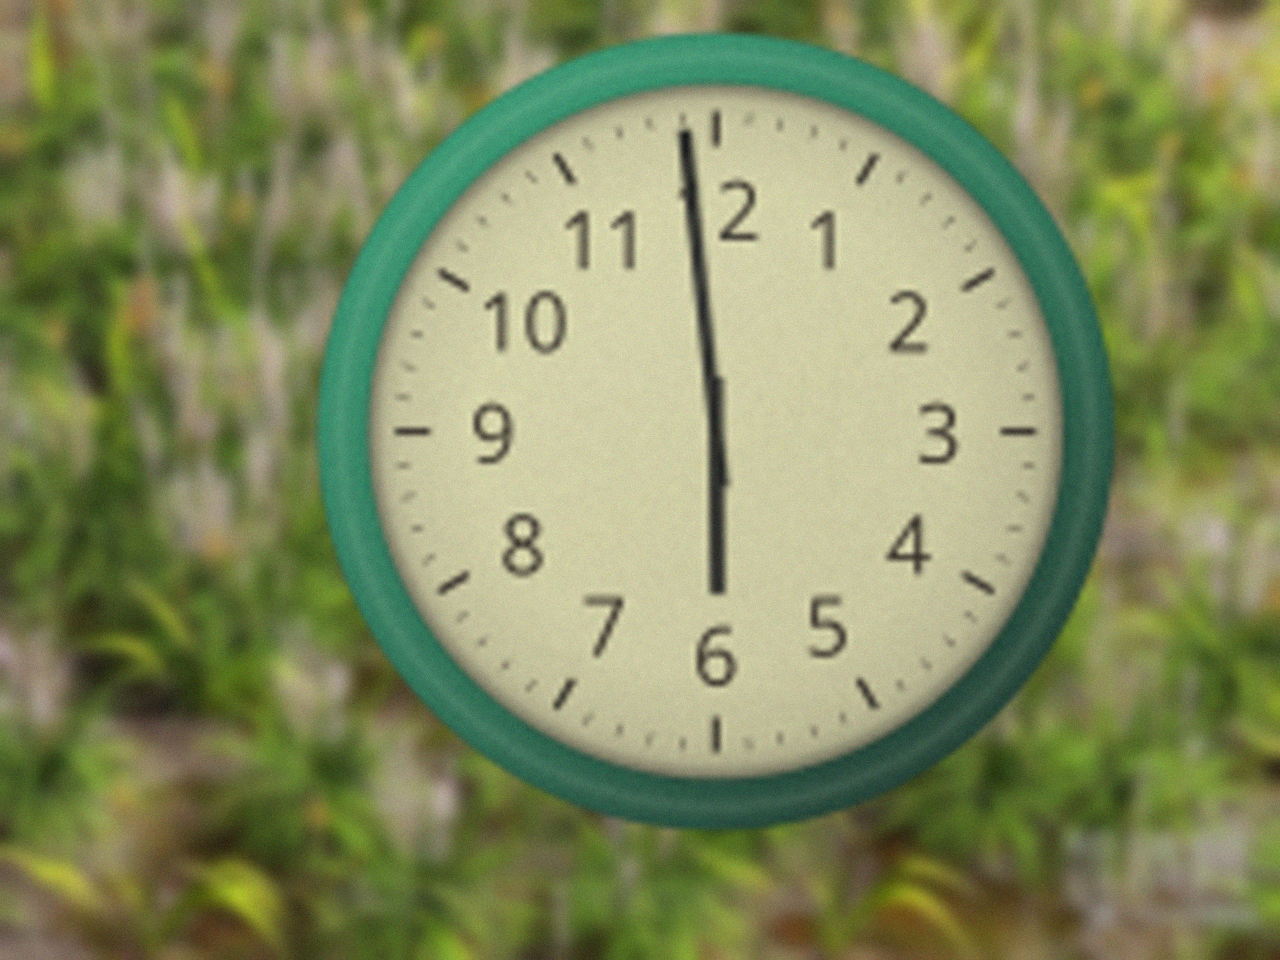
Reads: 5,59
